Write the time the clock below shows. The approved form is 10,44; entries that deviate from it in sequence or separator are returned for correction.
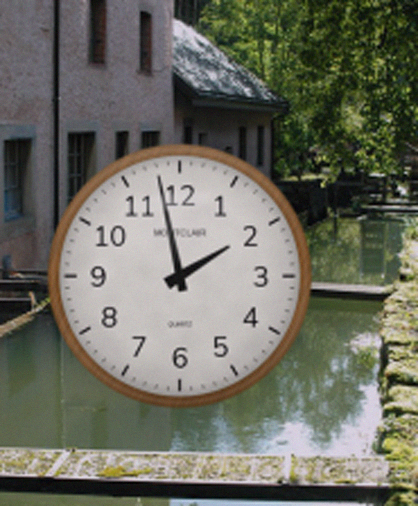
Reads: 1,58
